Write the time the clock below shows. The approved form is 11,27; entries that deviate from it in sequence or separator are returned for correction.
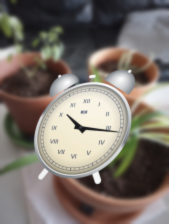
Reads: 10,16
